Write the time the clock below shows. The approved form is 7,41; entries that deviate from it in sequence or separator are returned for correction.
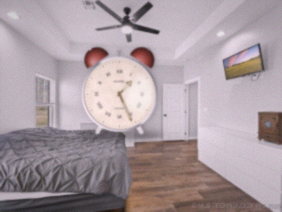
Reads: 1,26
